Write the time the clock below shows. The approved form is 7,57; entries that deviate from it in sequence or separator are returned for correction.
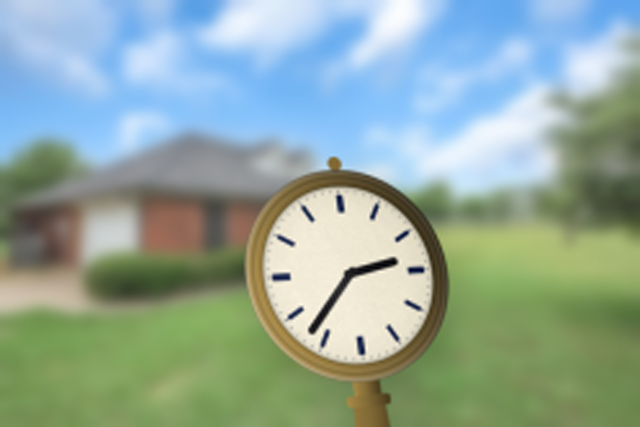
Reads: 2,37
